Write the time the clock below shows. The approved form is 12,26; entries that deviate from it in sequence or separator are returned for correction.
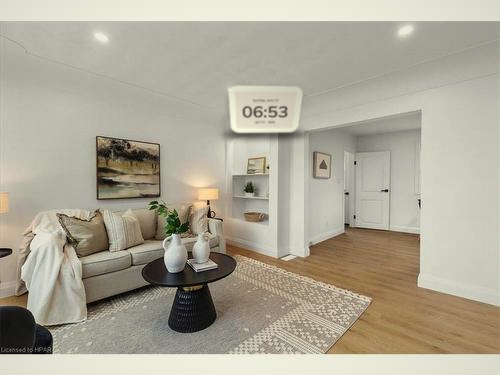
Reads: 6,53
